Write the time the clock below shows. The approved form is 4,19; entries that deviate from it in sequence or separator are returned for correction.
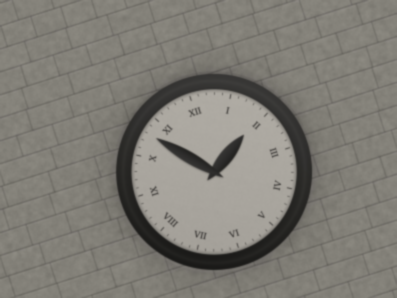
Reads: 1,53
